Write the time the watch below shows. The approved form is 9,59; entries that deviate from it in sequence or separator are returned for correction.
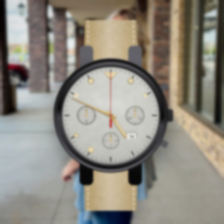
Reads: 4,49
